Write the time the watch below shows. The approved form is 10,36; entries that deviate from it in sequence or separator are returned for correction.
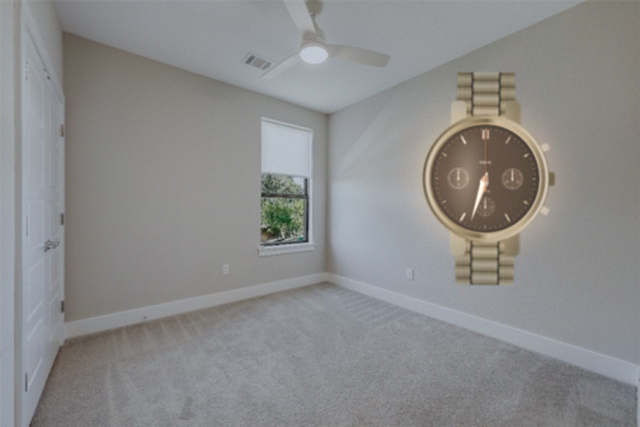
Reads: 6,33
